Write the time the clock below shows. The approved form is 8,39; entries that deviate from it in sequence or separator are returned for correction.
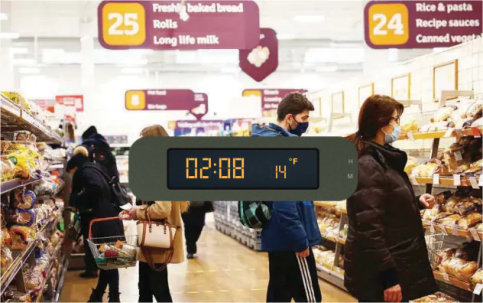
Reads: 2,08
